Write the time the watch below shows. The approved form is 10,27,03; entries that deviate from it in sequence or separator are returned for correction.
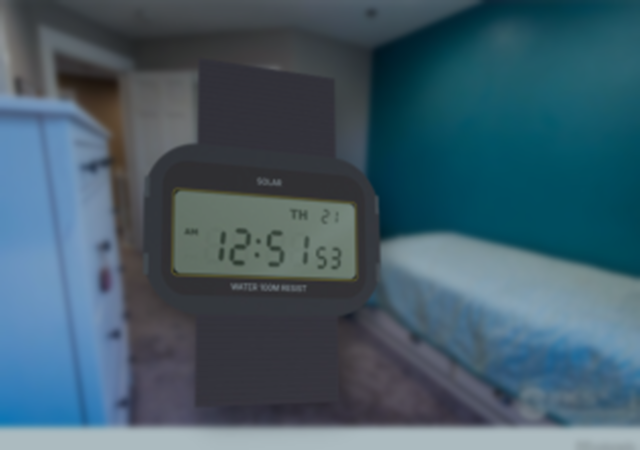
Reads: 12,51,53
